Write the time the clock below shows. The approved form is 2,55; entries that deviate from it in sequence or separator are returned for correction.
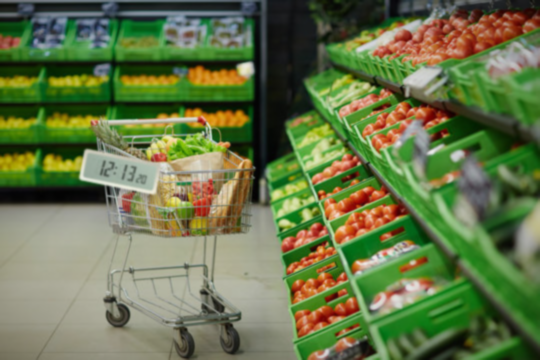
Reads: 12,13
